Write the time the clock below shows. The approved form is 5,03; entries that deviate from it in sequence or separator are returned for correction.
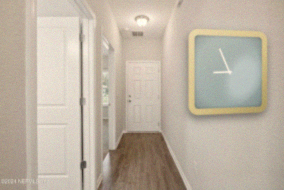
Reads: 8,56
